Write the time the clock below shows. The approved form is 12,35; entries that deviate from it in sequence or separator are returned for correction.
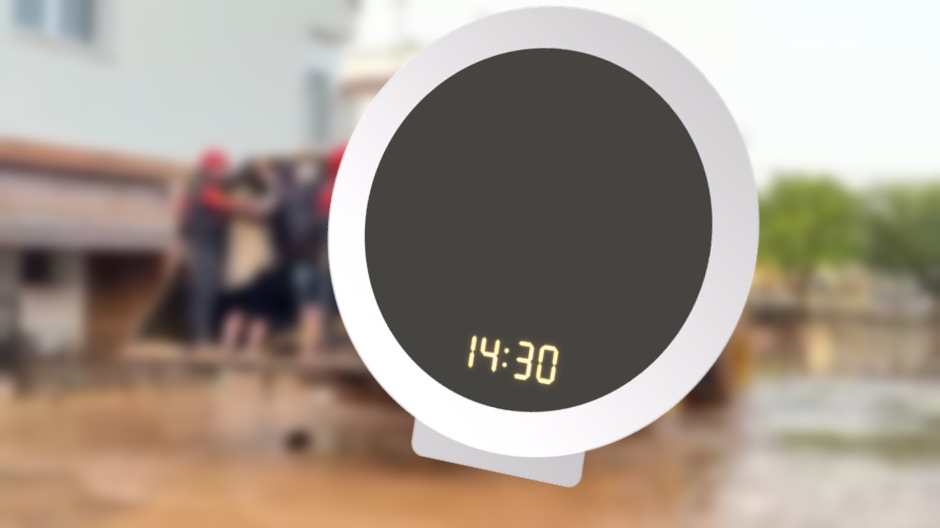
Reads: 14,30
